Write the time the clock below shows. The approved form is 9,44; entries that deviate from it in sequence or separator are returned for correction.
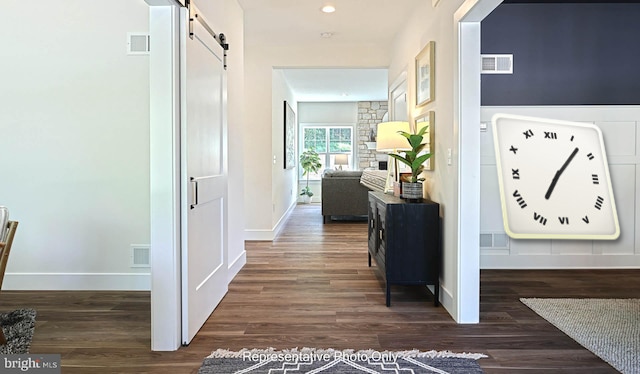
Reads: 7,07
